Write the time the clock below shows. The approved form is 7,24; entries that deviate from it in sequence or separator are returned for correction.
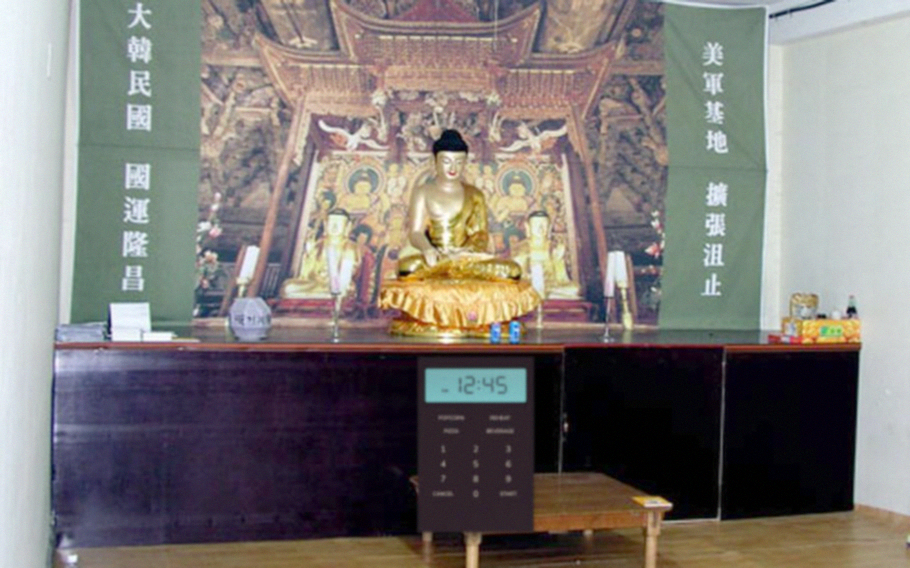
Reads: 12,45
